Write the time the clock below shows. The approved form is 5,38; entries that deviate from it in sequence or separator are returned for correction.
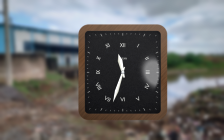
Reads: 11,33
